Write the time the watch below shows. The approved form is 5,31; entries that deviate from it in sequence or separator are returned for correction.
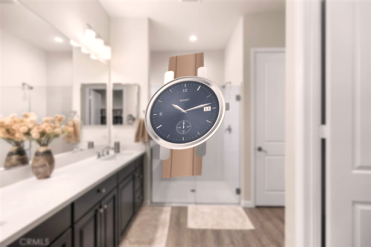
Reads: 10,13
